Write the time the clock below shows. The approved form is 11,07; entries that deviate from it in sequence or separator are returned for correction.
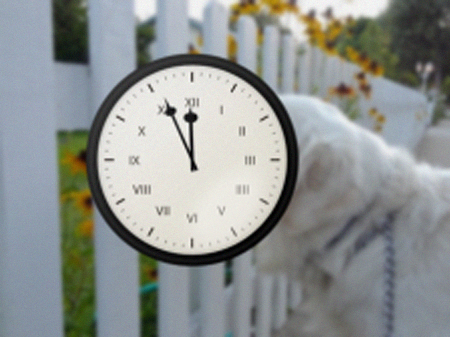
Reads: 11,56
